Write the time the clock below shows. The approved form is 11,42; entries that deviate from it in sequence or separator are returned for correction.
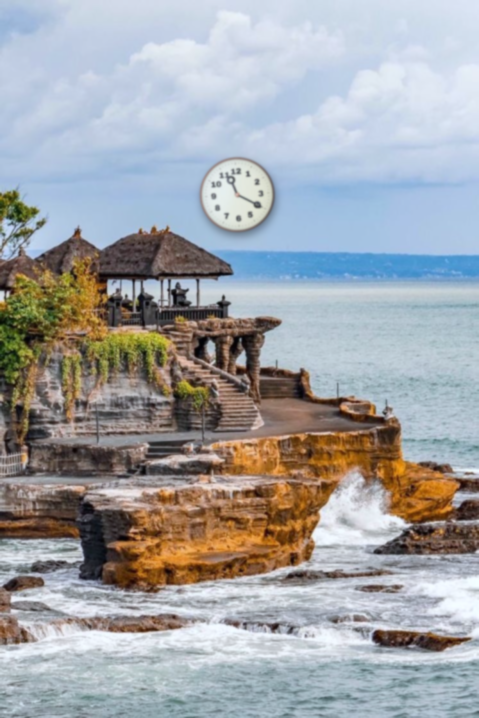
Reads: 11,20
